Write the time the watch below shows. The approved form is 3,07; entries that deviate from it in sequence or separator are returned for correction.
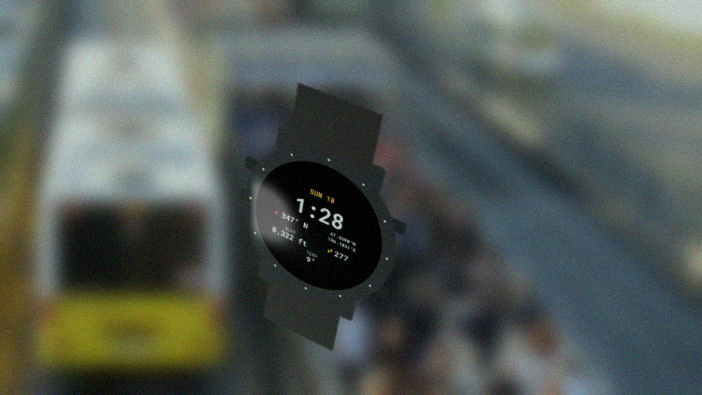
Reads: 1,28
